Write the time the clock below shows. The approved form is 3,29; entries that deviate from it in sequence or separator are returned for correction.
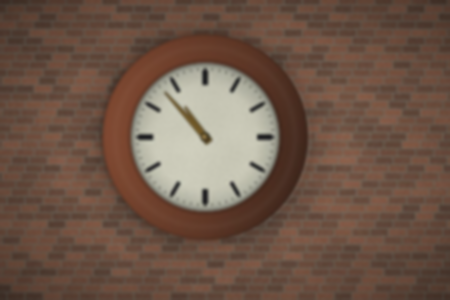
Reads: 10,53
